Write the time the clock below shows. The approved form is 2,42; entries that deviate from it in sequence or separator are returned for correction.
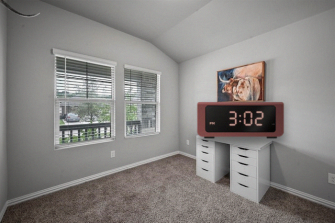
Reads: 3,02
